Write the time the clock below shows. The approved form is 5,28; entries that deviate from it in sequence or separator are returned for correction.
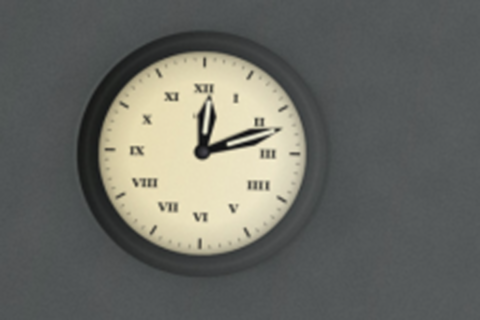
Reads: 12,12
